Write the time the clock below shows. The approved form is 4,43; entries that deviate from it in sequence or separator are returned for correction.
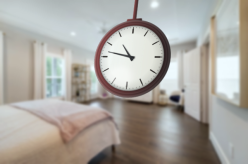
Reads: 10,47
